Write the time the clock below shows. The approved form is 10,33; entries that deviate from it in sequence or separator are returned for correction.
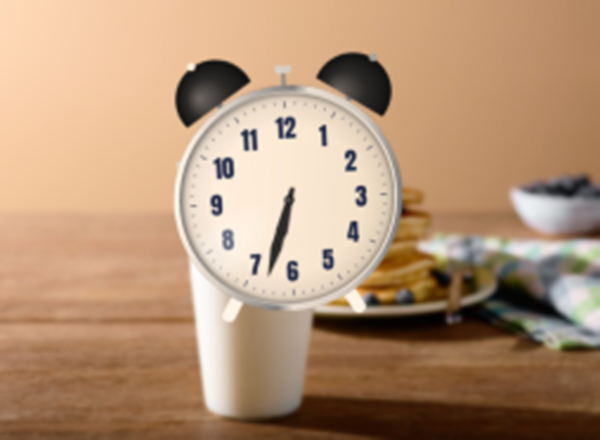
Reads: 6,33
